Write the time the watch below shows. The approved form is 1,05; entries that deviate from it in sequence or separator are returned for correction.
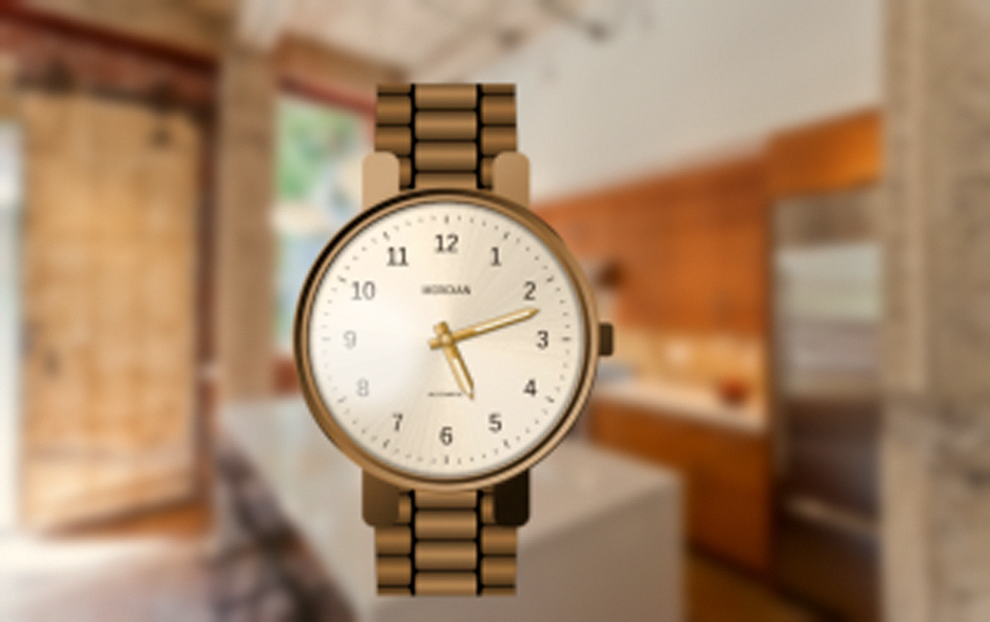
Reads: 5,12
